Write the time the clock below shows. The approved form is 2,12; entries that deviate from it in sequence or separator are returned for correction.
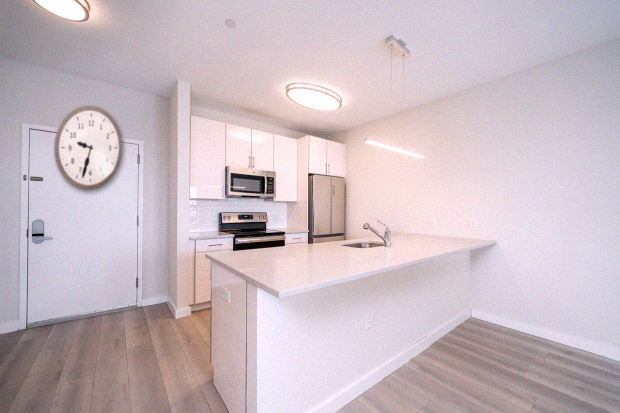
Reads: 9,33
